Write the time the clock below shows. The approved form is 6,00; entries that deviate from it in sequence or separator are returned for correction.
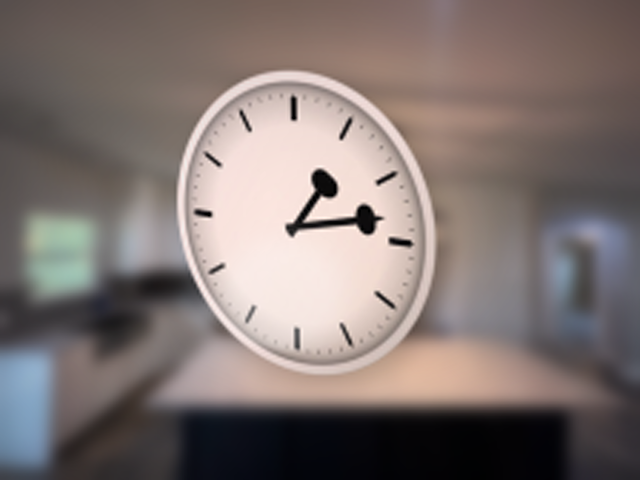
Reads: 1,13
